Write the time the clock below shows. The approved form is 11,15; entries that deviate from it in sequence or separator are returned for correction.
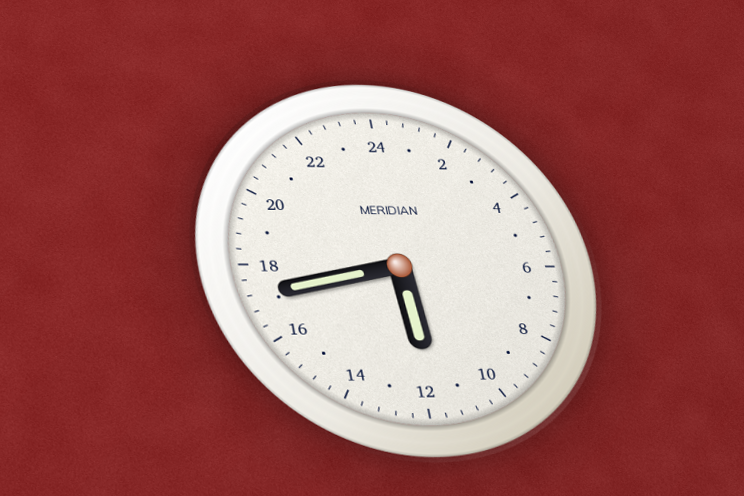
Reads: 11,43
